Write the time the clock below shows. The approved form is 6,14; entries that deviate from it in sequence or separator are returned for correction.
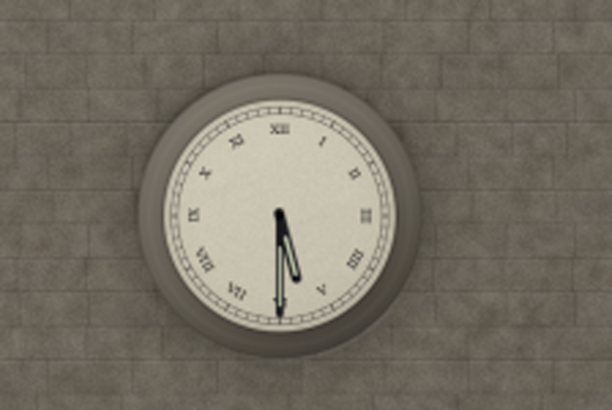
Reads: 5,30
